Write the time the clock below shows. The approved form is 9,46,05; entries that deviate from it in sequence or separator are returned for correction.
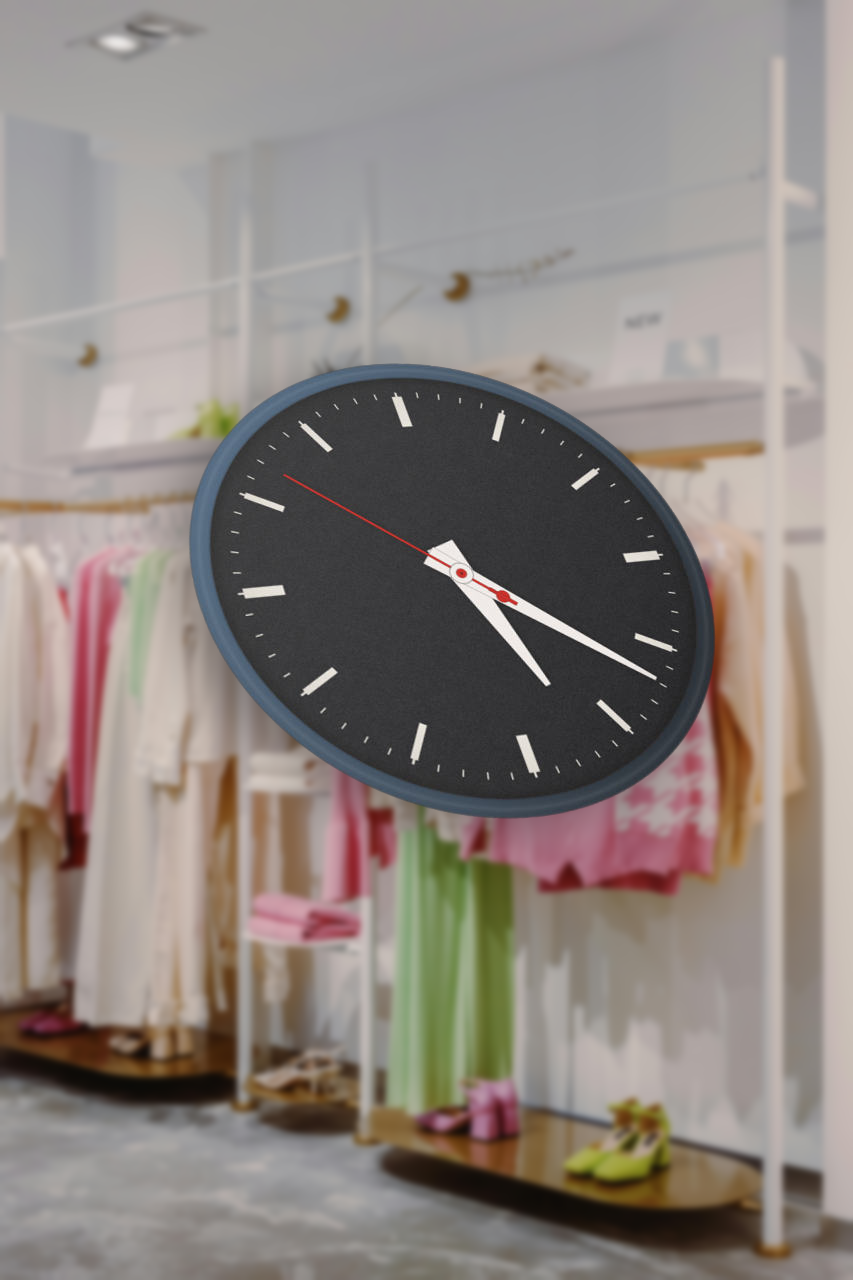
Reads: 5,21,52
